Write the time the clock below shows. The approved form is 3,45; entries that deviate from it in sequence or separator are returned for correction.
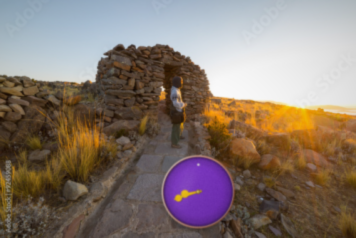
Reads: 8,42
